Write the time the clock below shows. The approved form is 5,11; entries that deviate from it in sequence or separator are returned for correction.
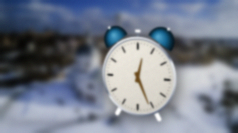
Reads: 12,26
